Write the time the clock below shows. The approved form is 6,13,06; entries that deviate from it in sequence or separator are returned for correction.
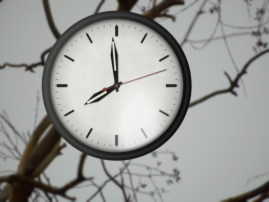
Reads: 7,59,12
